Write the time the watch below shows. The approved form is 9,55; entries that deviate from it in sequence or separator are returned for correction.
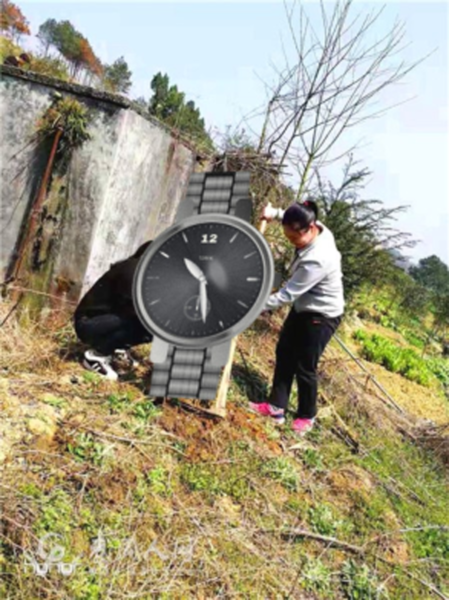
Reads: 10,28
